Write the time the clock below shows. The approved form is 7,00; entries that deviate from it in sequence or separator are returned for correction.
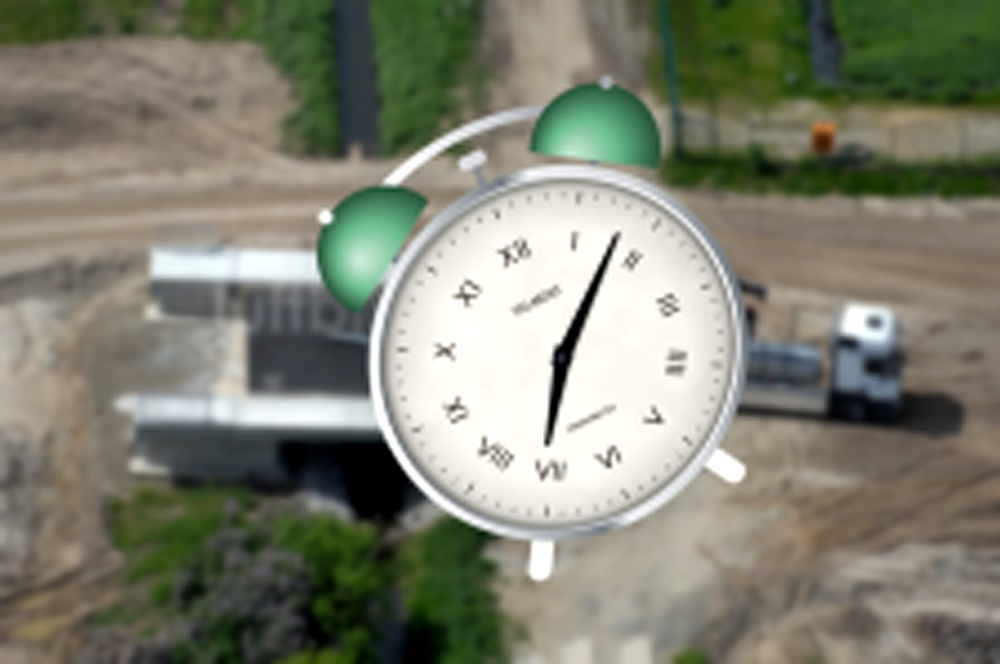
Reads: 7,08
